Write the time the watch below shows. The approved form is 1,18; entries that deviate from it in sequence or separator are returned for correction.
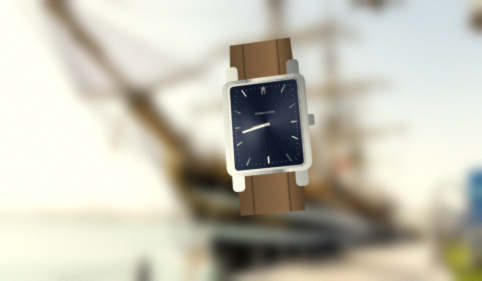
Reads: 8,43
